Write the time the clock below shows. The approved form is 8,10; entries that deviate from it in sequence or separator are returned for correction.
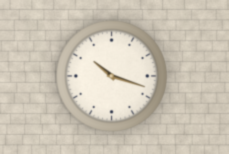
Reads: 10,18
